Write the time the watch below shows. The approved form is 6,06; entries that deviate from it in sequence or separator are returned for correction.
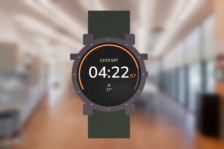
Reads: 4,22
